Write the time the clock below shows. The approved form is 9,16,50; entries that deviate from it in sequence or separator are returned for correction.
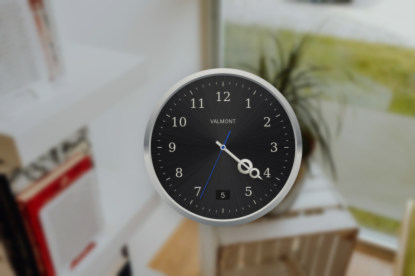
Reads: 4,21,34
